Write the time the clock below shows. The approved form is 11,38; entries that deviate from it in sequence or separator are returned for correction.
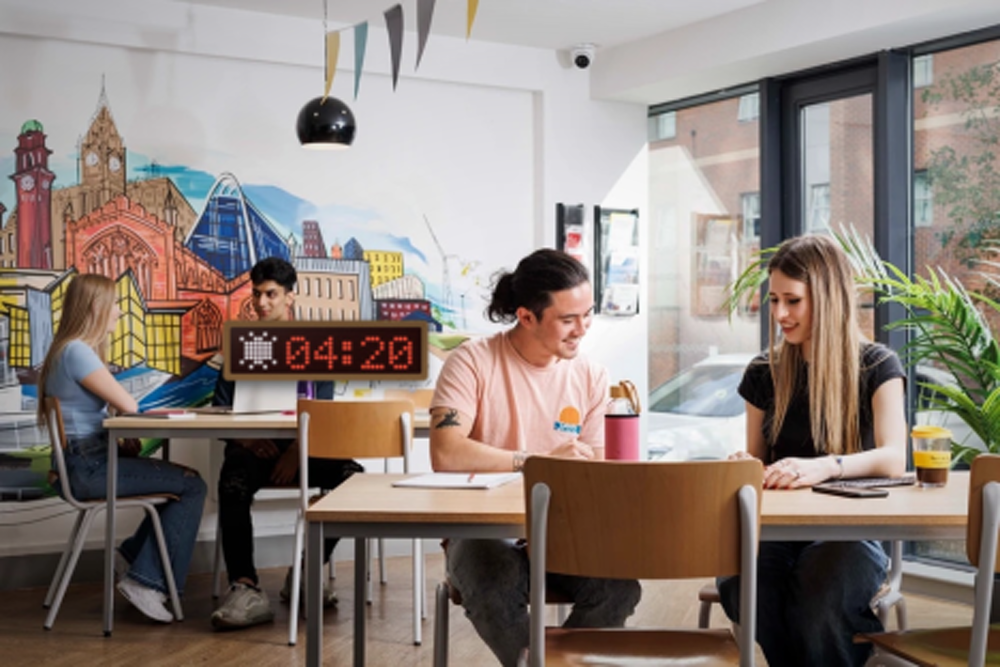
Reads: 4,20
